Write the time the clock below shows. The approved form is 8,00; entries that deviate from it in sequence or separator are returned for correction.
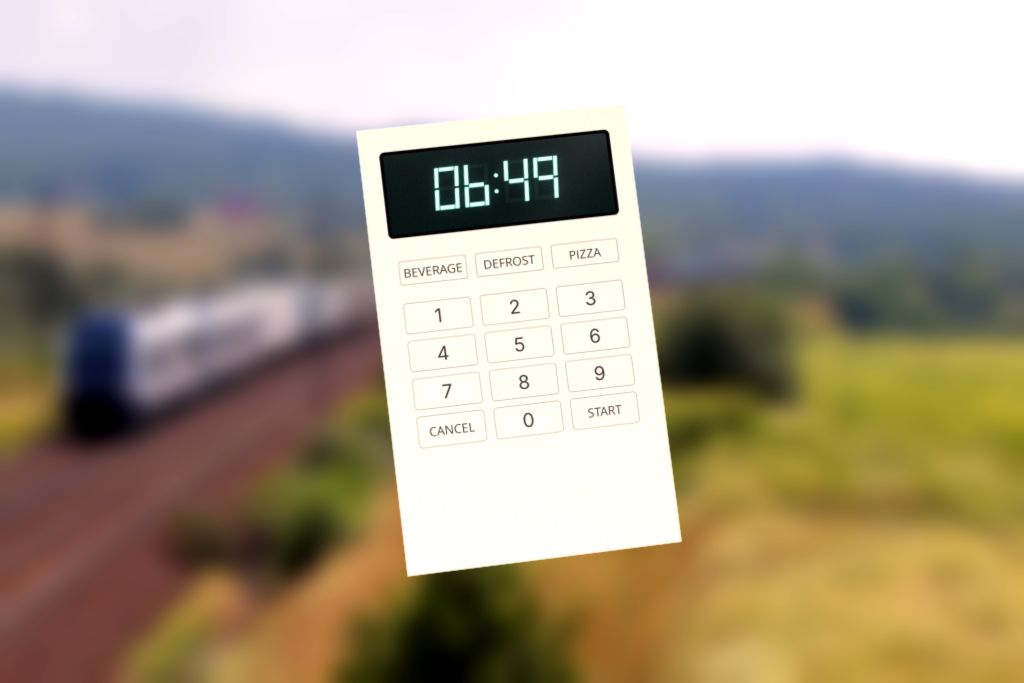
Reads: 6,49
